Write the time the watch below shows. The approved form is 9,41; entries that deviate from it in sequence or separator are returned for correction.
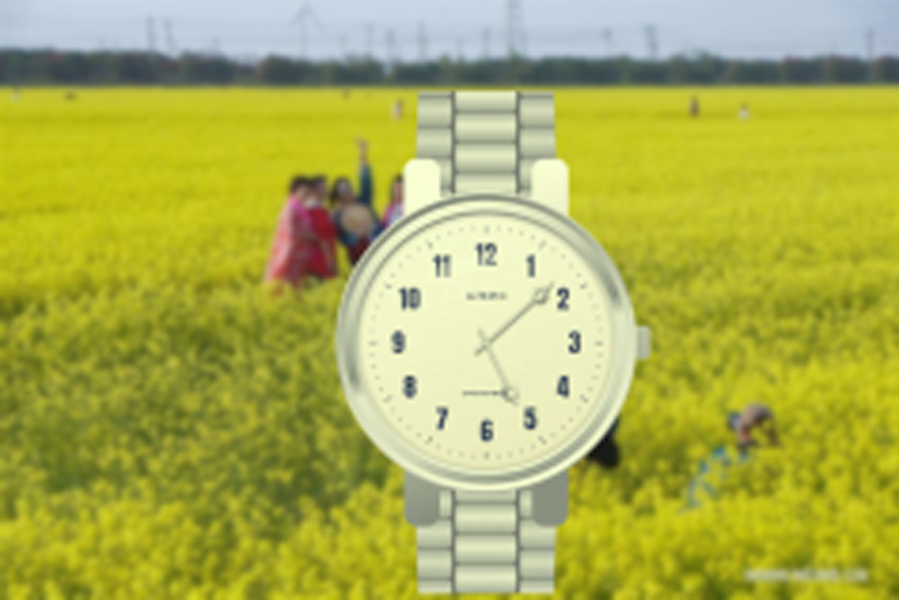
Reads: 5,08
